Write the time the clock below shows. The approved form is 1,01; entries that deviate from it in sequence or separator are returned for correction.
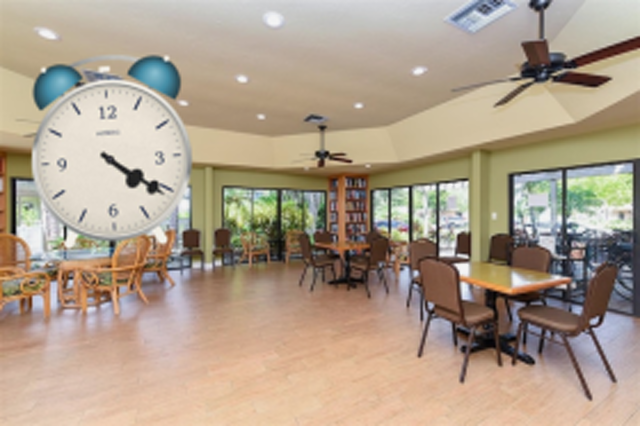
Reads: 4,21
